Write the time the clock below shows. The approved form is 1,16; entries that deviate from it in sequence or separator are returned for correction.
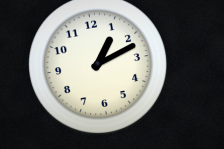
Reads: 1,12
